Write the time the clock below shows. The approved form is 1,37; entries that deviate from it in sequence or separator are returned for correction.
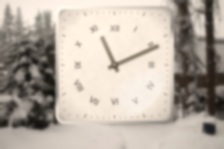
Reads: 11,11
